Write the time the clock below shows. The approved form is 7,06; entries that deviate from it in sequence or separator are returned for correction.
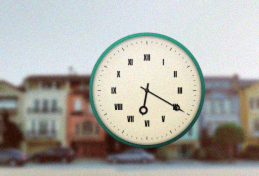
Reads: 6,20
